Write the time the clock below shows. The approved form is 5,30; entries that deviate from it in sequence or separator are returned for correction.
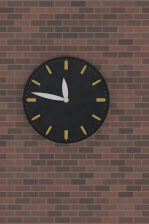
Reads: 11,47
